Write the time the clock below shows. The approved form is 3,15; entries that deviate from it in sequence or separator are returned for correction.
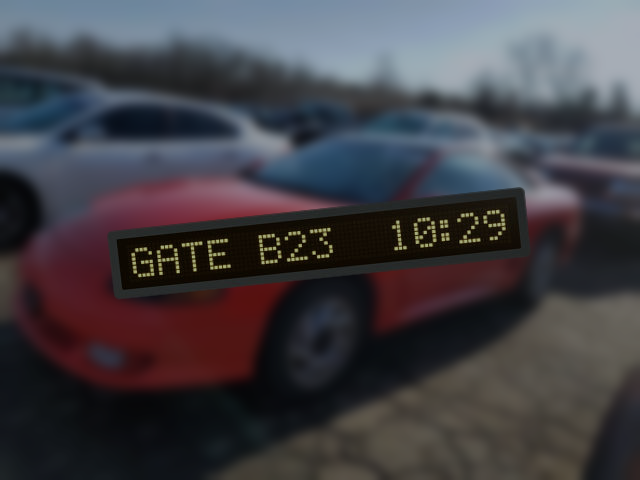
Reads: 10,29
